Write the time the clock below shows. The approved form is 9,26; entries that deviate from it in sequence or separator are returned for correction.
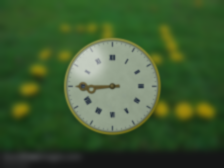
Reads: 8,45
